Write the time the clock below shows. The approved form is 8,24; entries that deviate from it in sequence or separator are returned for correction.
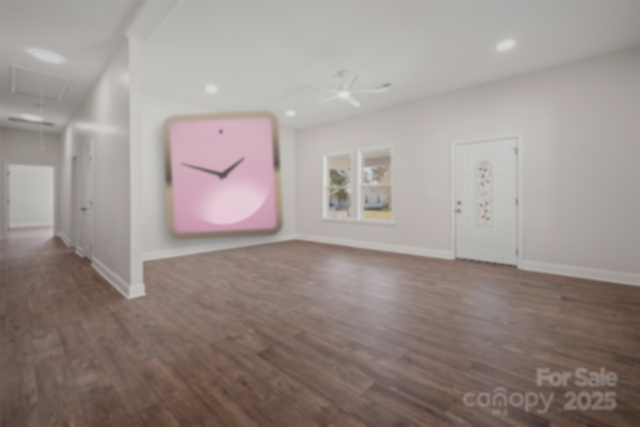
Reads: 1,48
